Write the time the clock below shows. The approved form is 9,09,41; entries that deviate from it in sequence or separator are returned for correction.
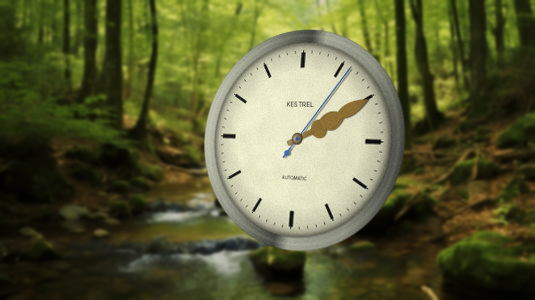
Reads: 2,10,06
